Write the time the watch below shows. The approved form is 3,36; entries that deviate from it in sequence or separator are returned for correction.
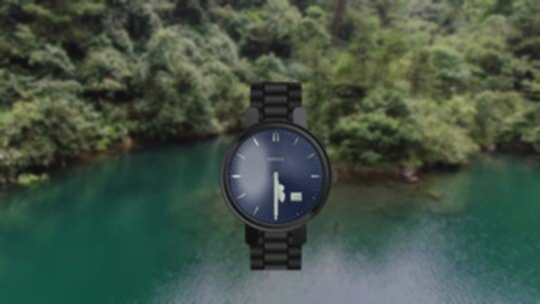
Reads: 5,30
